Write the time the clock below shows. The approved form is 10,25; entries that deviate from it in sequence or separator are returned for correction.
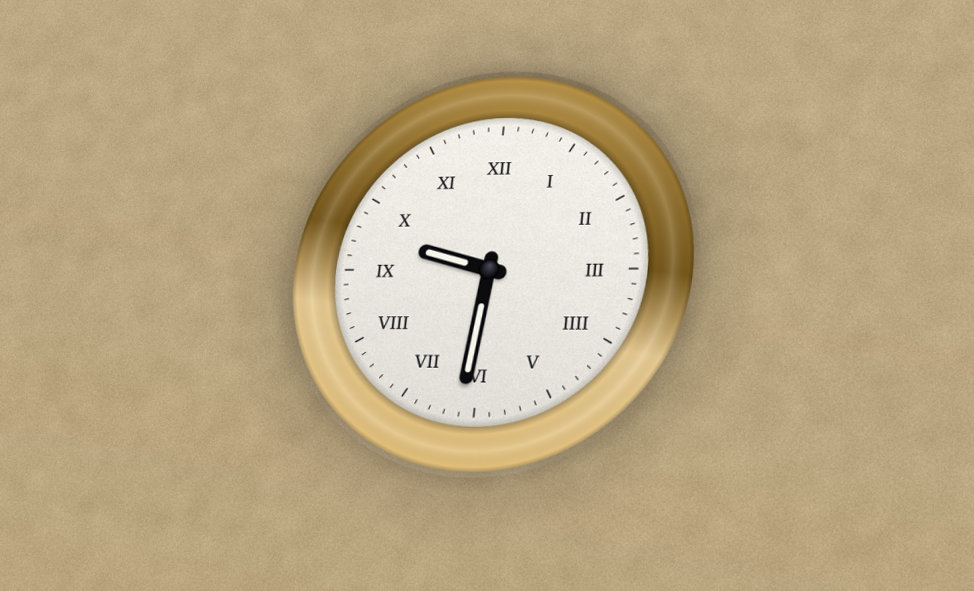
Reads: 9,31
